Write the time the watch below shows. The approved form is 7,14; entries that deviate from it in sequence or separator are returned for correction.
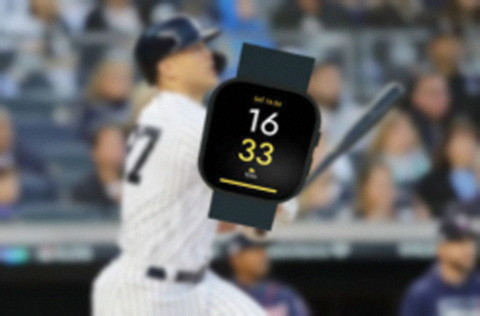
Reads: 16,33
